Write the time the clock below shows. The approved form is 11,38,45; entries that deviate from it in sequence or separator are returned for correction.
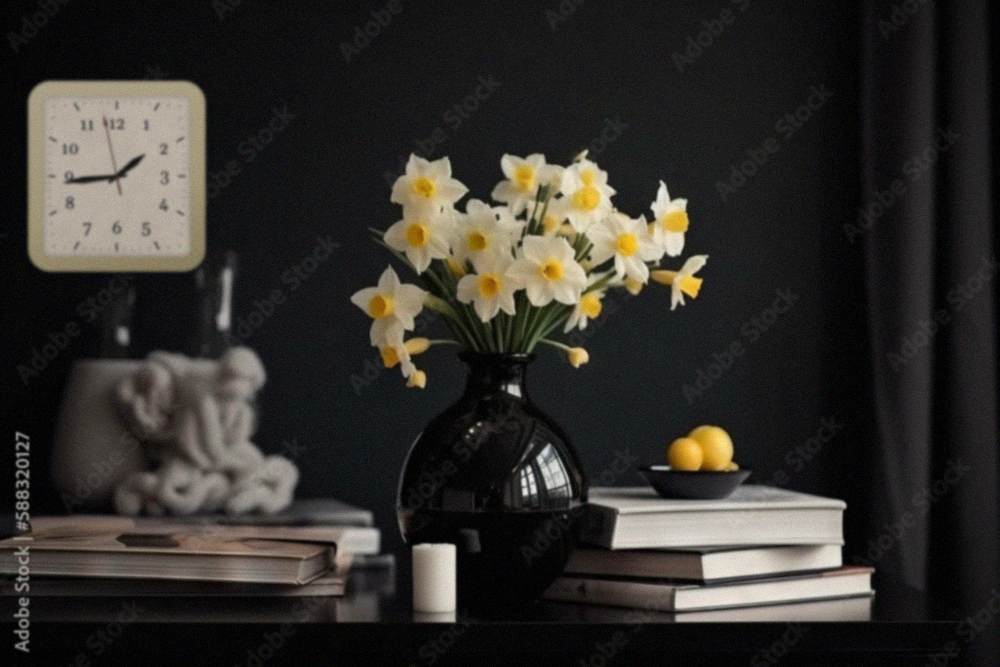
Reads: 1,43,58
